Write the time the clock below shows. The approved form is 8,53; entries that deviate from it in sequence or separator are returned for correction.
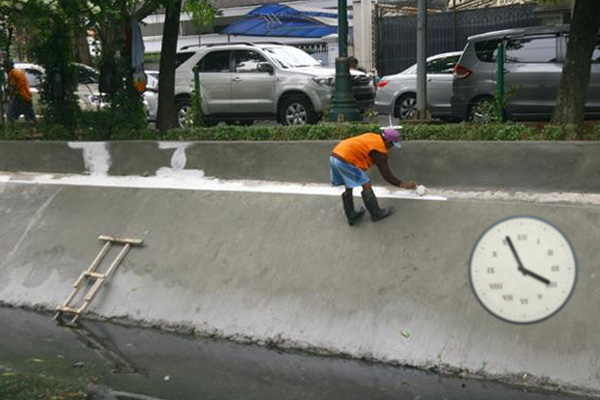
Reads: 3,56
